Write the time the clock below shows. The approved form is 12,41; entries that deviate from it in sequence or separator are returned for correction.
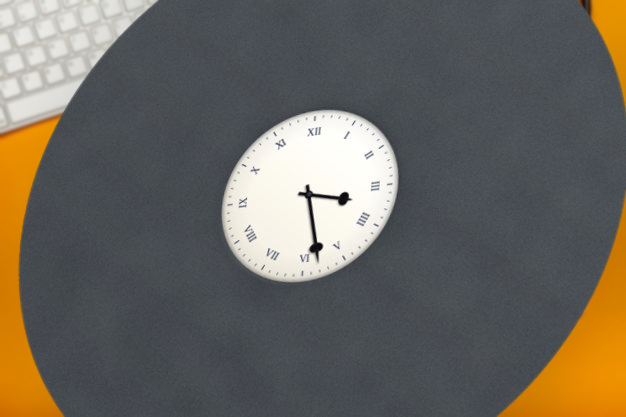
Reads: 3,28
